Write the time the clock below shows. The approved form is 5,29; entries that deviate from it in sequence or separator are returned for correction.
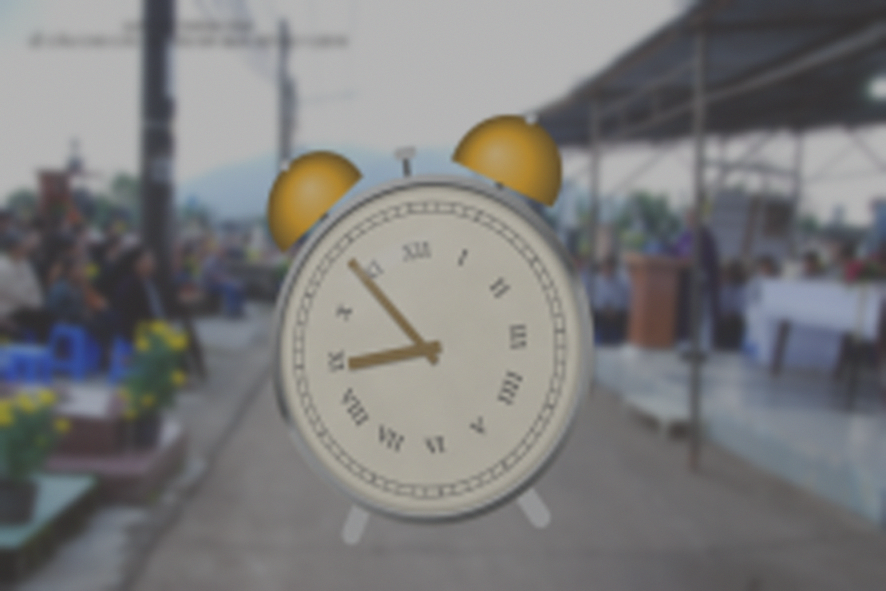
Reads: 8,54
